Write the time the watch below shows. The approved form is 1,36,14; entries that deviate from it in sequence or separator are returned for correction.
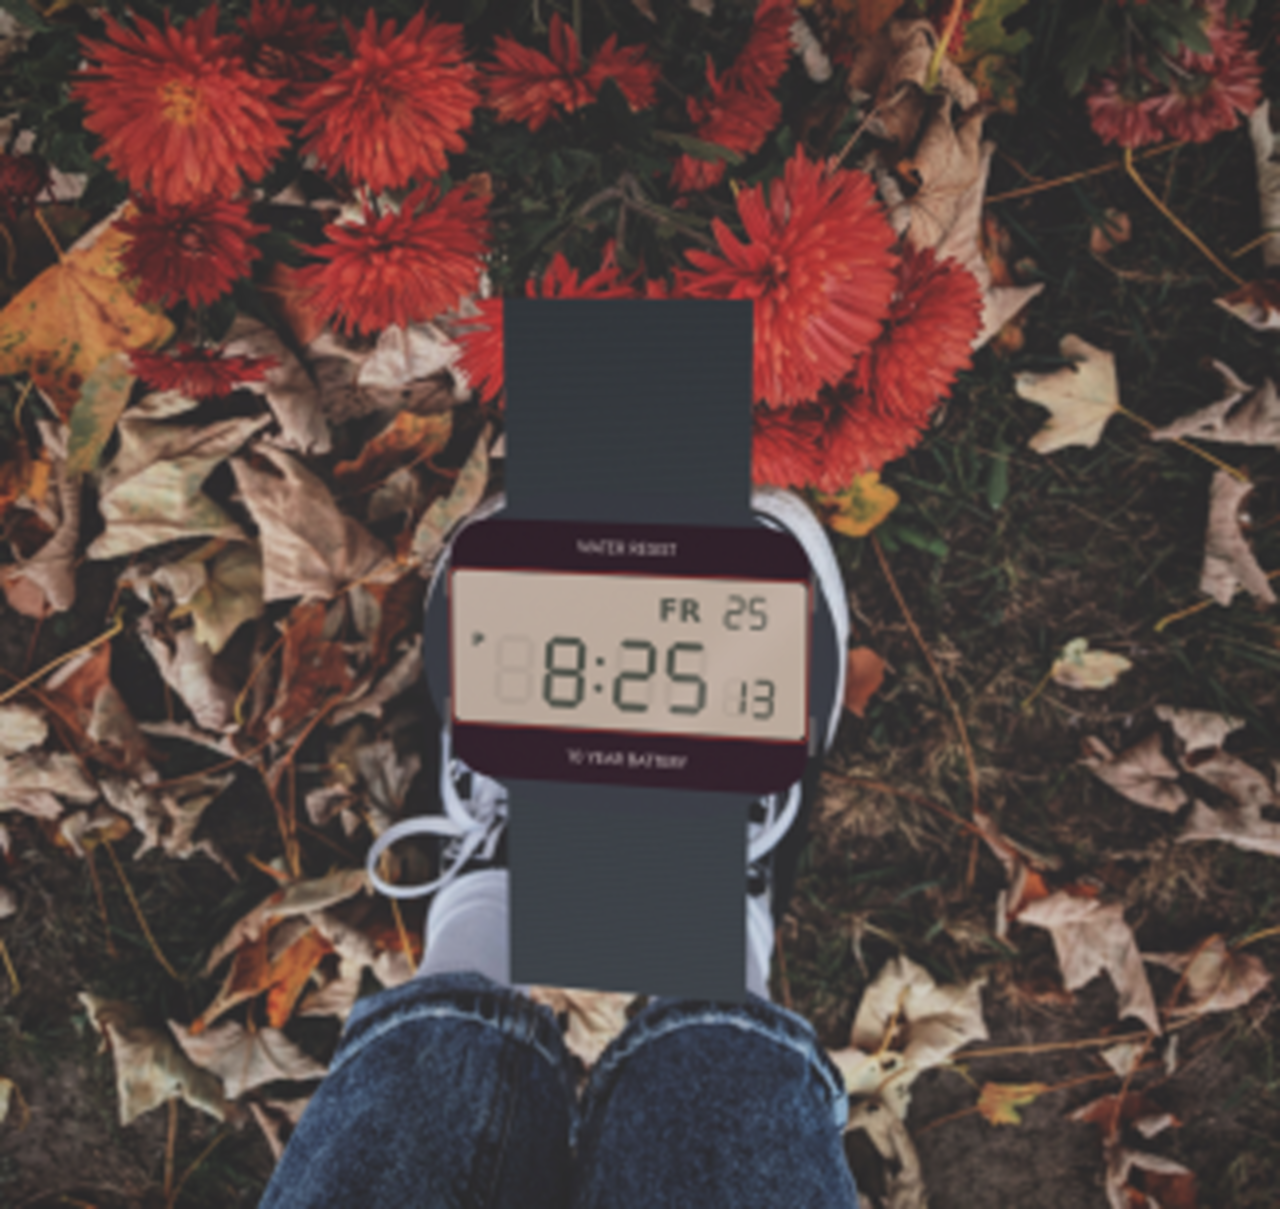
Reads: 8,25,13
